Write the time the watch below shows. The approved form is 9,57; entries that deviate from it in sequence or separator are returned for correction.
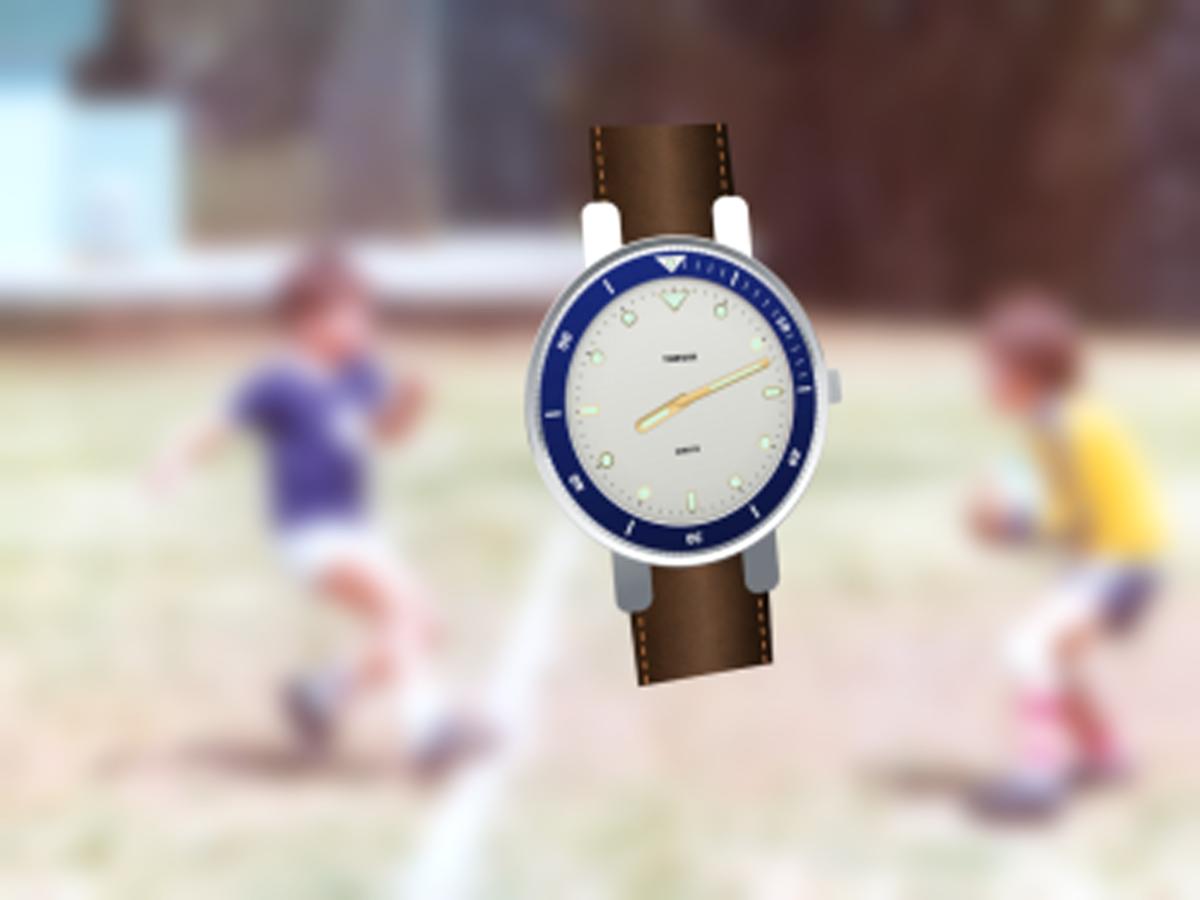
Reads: 8,12
